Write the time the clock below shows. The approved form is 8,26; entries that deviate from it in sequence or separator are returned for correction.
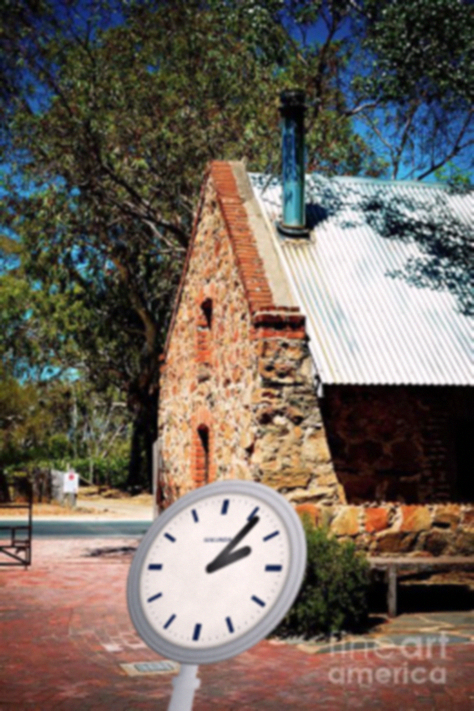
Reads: 2,06
